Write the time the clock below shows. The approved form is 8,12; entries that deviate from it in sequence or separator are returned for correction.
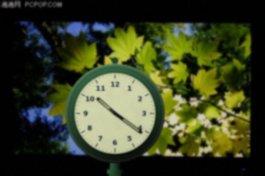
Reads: 10,21
